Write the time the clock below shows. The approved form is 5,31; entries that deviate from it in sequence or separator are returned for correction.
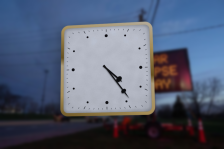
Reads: 4,24
